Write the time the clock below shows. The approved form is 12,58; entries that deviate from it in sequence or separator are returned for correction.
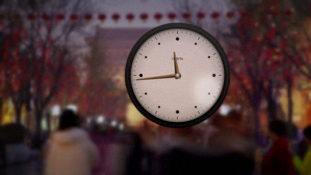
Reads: 11,44
